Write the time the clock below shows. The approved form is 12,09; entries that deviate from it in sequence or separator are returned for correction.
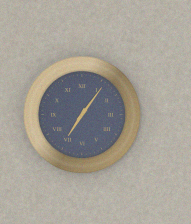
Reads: 7,06
